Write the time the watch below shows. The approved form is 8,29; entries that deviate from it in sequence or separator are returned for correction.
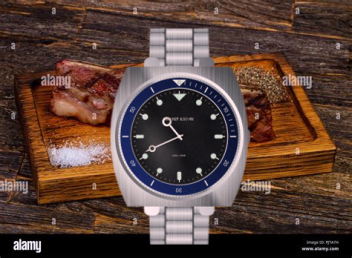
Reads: 10,41
